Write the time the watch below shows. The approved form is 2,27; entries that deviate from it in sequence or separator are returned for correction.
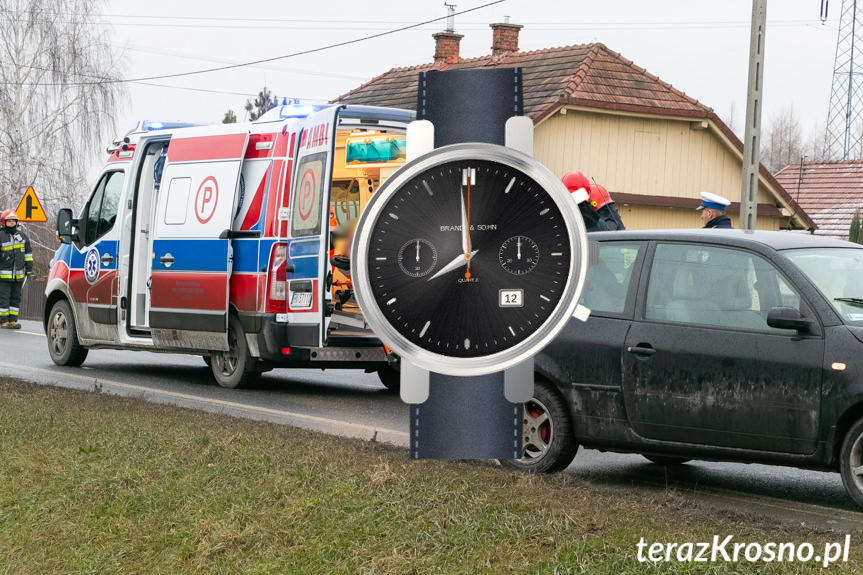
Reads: 7,59
